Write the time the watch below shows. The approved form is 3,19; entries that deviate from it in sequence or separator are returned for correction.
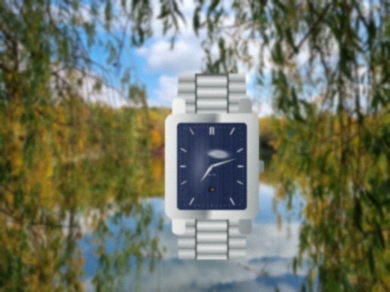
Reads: 7,12
